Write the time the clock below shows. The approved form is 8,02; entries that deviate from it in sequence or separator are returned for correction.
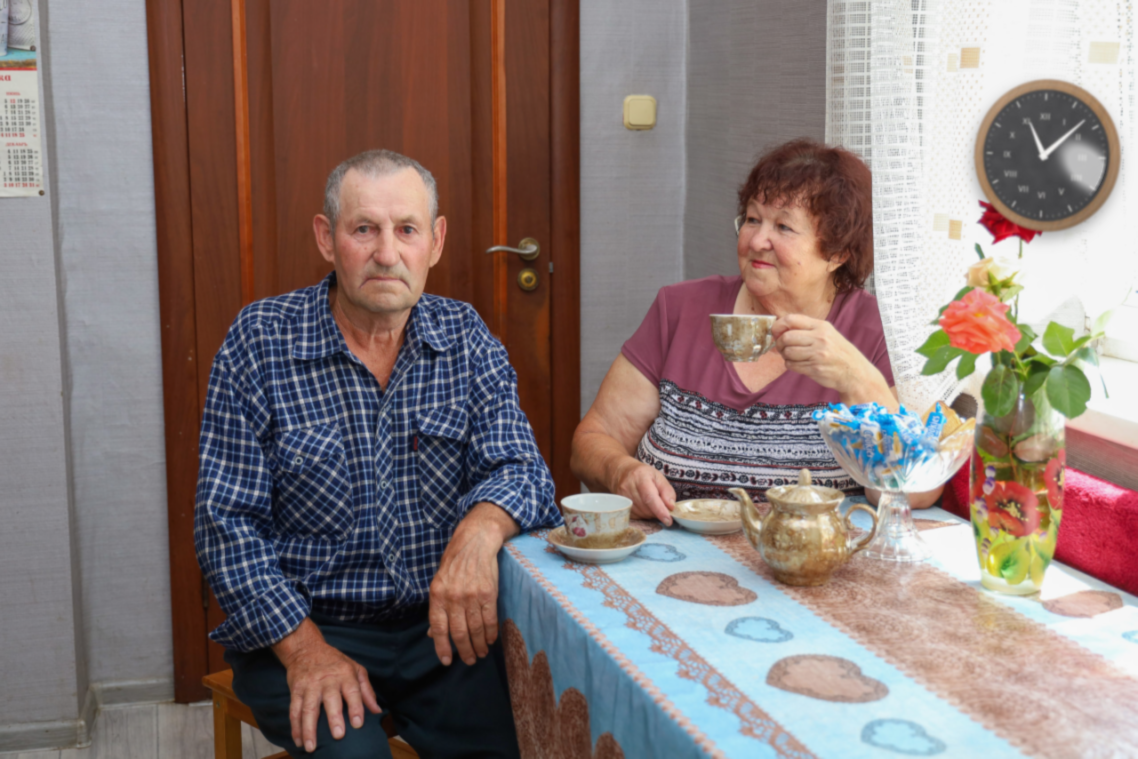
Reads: 11,08
